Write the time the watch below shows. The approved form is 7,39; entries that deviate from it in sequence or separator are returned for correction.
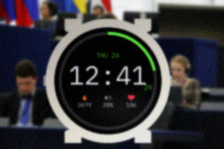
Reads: 12,41
